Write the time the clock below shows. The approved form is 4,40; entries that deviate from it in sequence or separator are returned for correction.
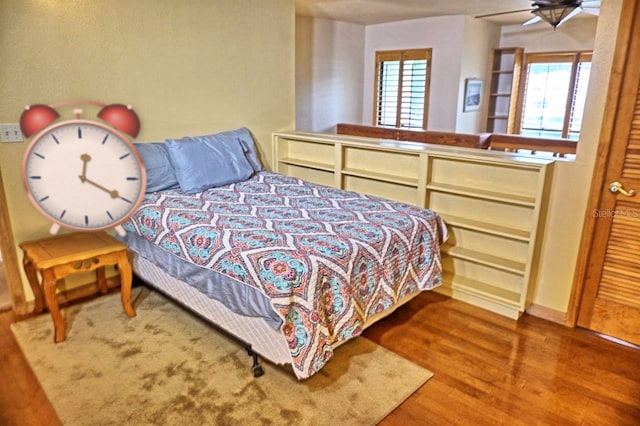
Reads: 12,20
